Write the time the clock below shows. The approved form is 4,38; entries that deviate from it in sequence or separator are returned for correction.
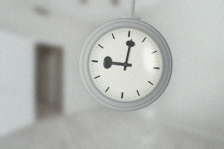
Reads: 9,01
